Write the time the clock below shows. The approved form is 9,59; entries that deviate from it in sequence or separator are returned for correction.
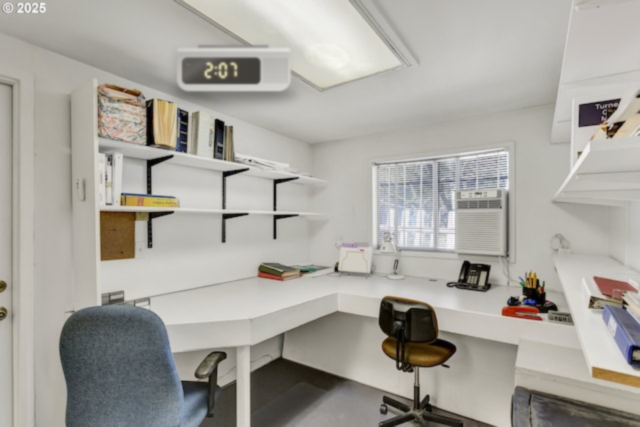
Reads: 2,07
